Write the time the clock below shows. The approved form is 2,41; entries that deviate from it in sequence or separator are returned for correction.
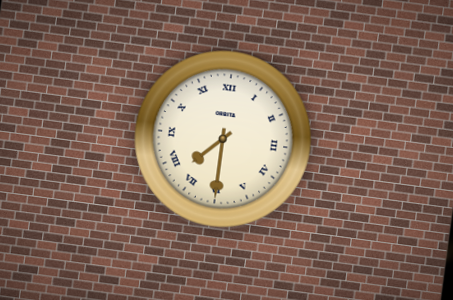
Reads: 7,30
